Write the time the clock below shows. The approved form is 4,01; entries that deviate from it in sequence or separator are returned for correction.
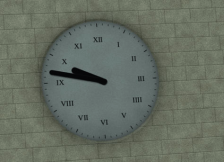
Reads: 9,47
